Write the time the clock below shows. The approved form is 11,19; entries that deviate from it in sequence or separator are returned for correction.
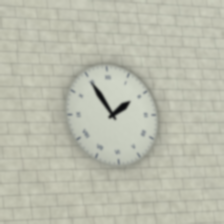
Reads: 1,55
